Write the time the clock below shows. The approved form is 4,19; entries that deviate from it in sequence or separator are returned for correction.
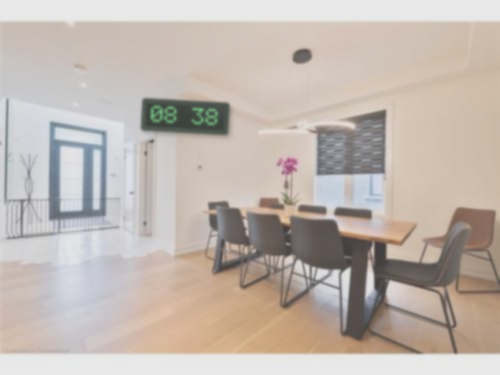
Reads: 8,38
